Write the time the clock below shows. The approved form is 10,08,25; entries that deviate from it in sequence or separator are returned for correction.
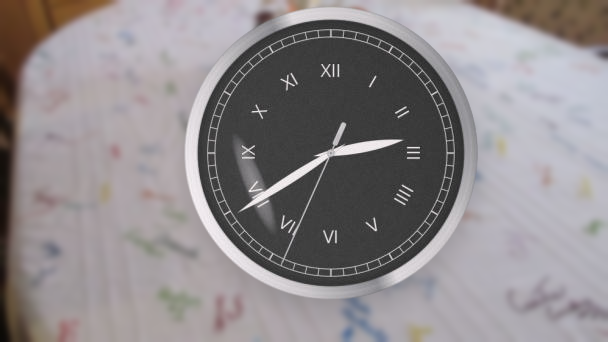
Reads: 2,39,34
